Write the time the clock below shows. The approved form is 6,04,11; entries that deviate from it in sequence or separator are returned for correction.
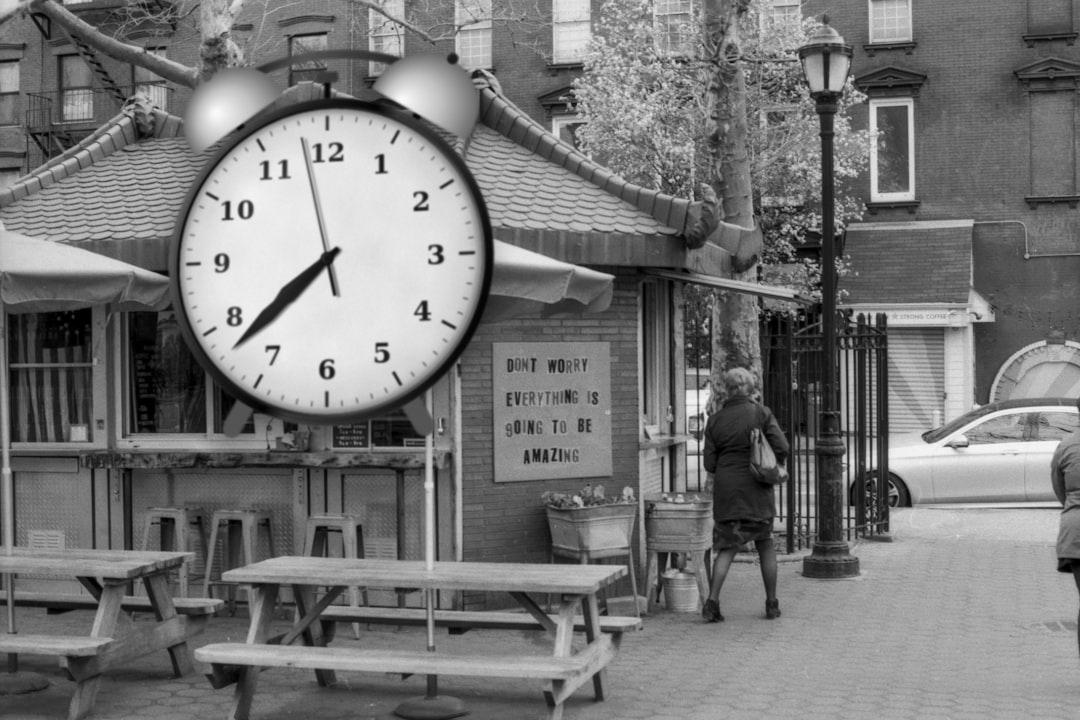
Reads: 7,37,58
